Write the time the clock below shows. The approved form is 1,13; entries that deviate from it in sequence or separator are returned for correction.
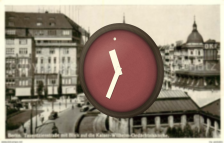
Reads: 11,35
